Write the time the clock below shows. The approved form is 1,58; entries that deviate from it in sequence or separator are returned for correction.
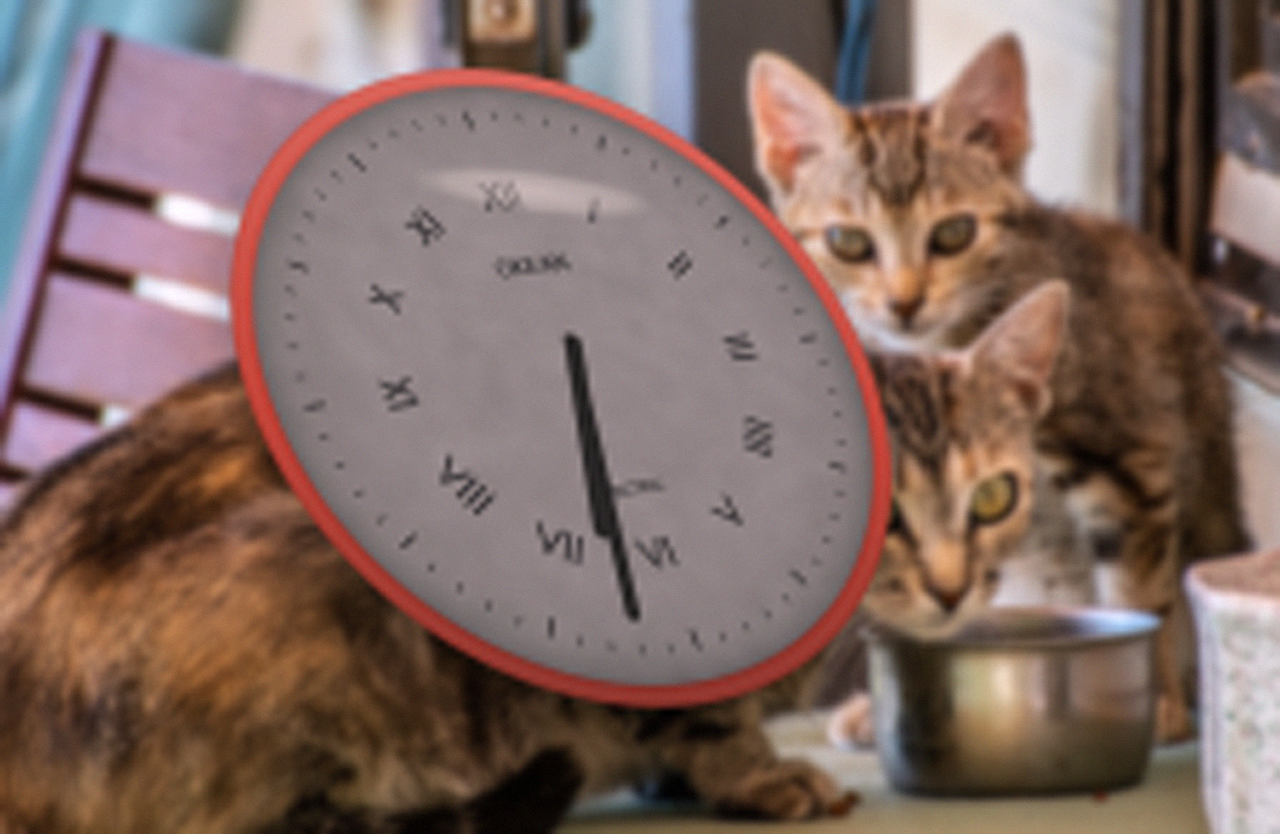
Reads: 6,32
